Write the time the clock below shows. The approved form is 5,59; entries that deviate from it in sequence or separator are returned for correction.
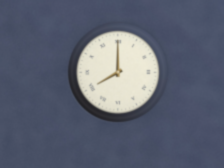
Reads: 8,00
